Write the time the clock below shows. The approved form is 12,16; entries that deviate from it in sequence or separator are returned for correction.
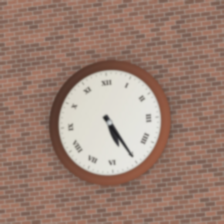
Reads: 5,25
